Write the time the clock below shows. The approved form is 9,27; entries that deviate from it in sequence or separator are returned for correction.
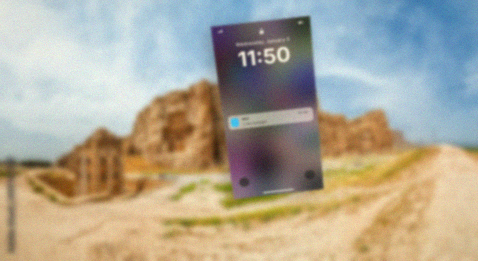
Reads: 11,50
